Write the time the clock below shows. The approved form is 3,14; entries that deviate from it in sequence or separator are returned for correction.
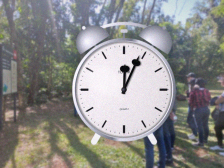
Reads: 12,04
